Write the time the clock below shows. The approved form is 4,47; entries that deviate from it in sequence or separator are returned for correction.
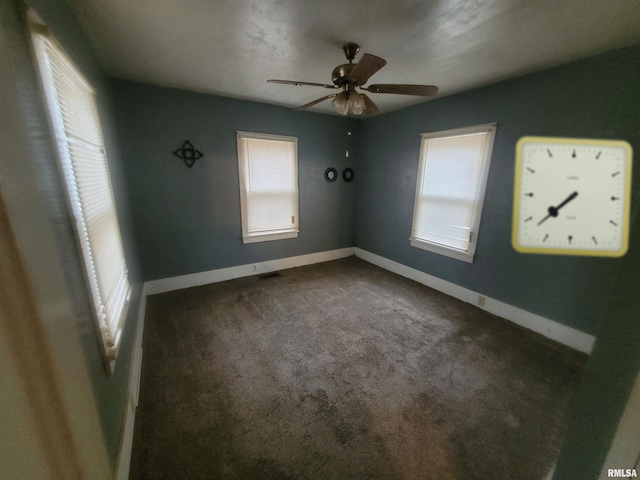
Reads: 7,38
